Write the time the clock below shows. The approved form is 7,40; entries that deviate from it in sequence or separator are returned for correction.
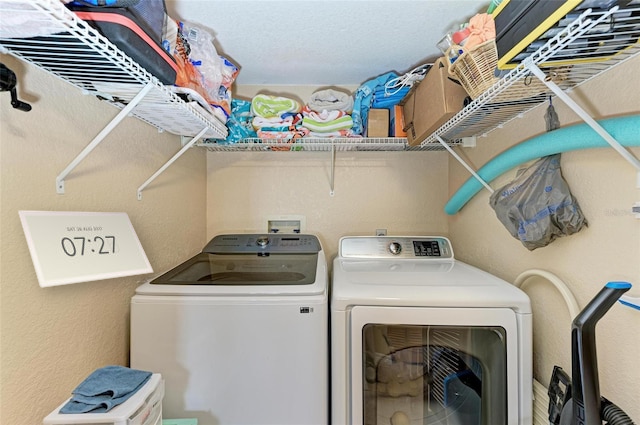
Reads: 7,27
